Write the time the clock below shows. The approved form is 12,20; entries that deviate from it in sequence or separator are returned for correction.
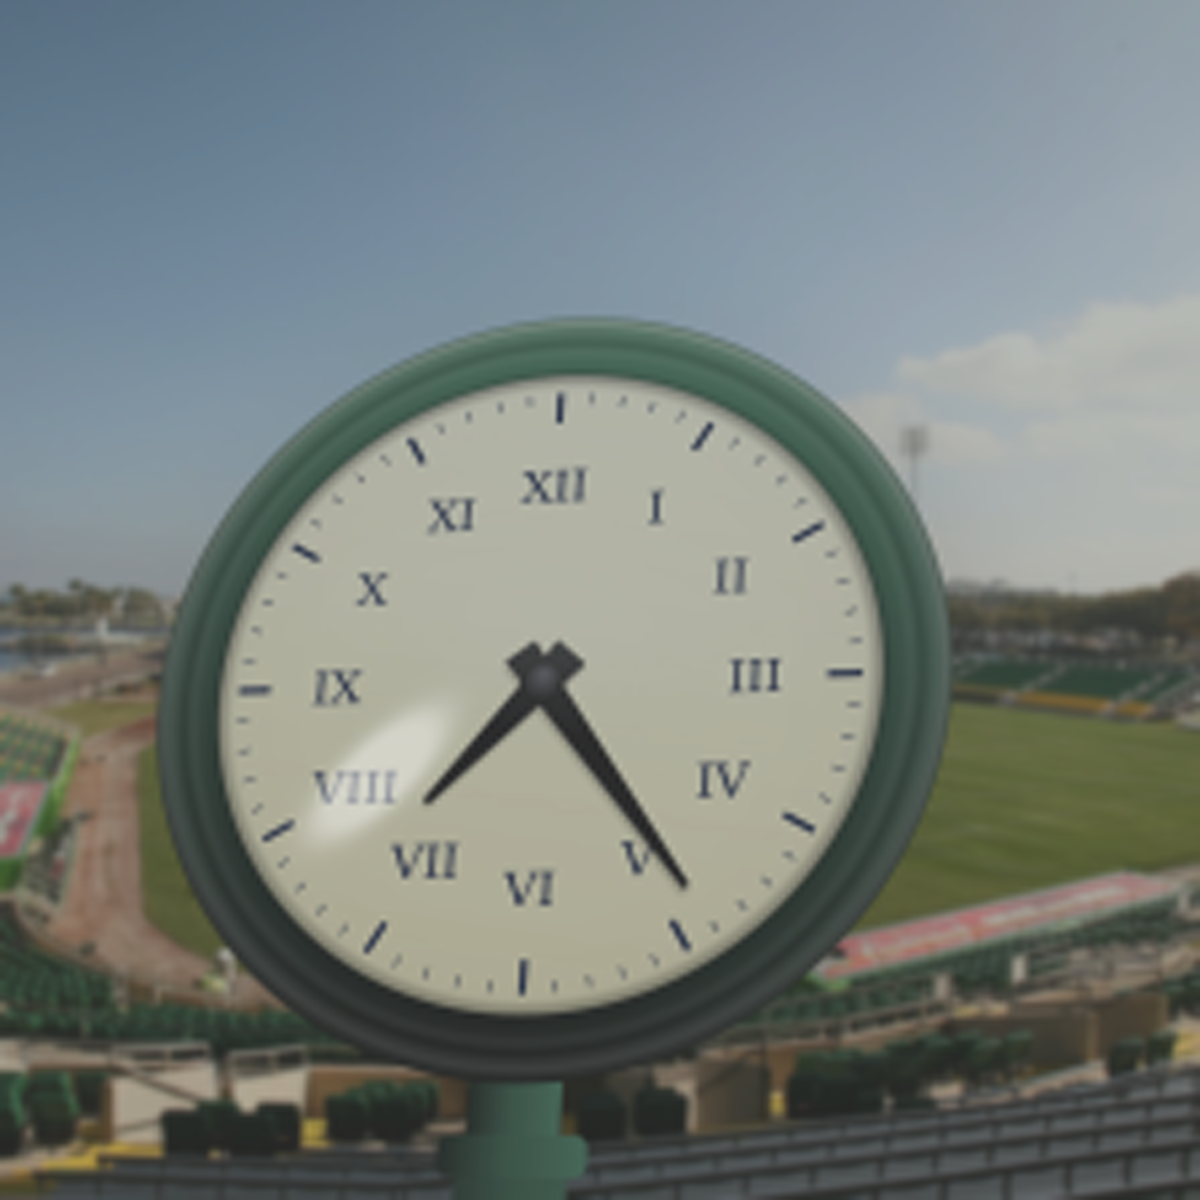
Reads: 7,24
